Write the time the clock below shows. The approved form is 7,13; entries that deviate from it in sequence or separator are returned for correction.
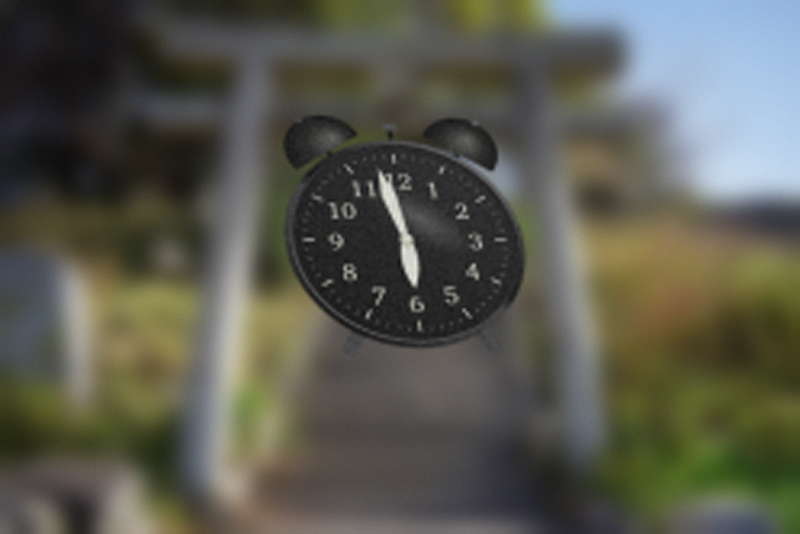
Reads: 5,58
